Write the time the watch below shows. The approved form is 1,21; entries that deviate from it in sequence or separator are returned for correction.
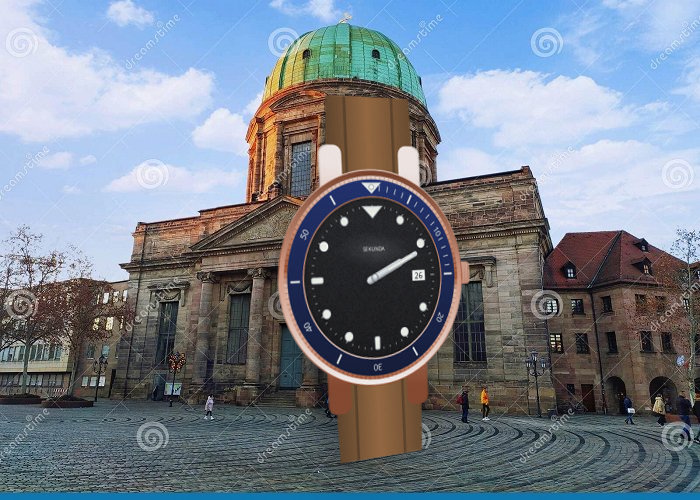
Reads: 2,11
